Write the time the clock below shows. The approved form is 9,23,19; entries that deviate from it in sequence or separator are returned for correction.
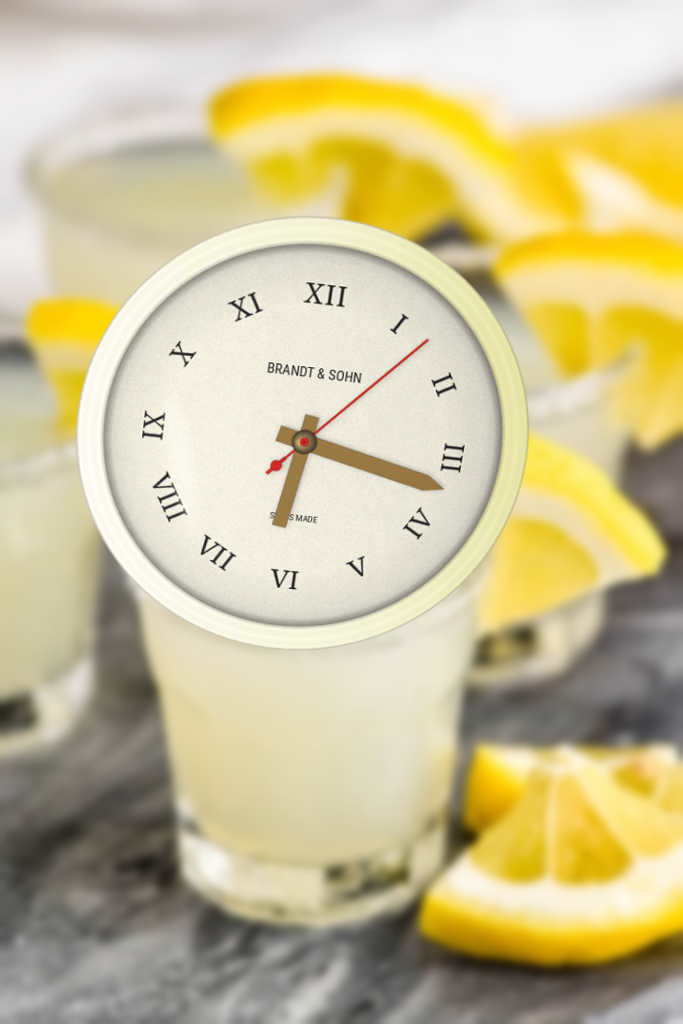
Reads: 6,17,07
